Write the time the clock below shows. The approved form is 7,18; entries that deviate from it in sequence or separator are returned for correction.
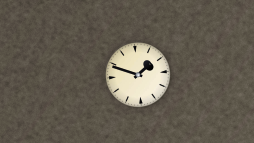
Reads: 1,49
